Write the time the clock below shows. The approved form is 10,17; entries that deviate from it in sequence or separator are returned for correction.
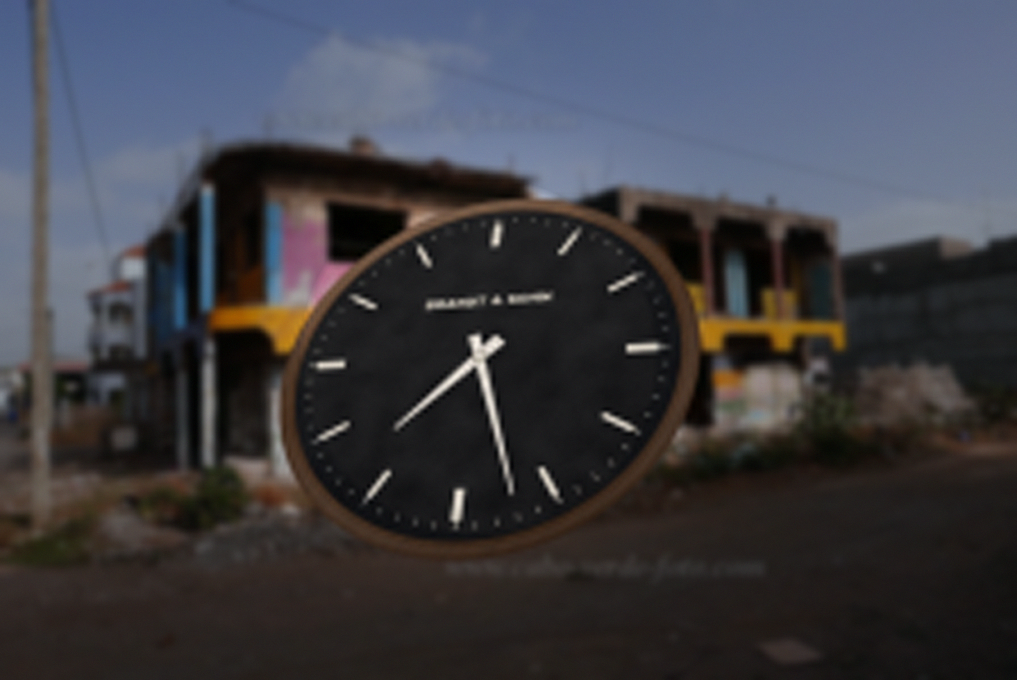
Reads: 7,27
